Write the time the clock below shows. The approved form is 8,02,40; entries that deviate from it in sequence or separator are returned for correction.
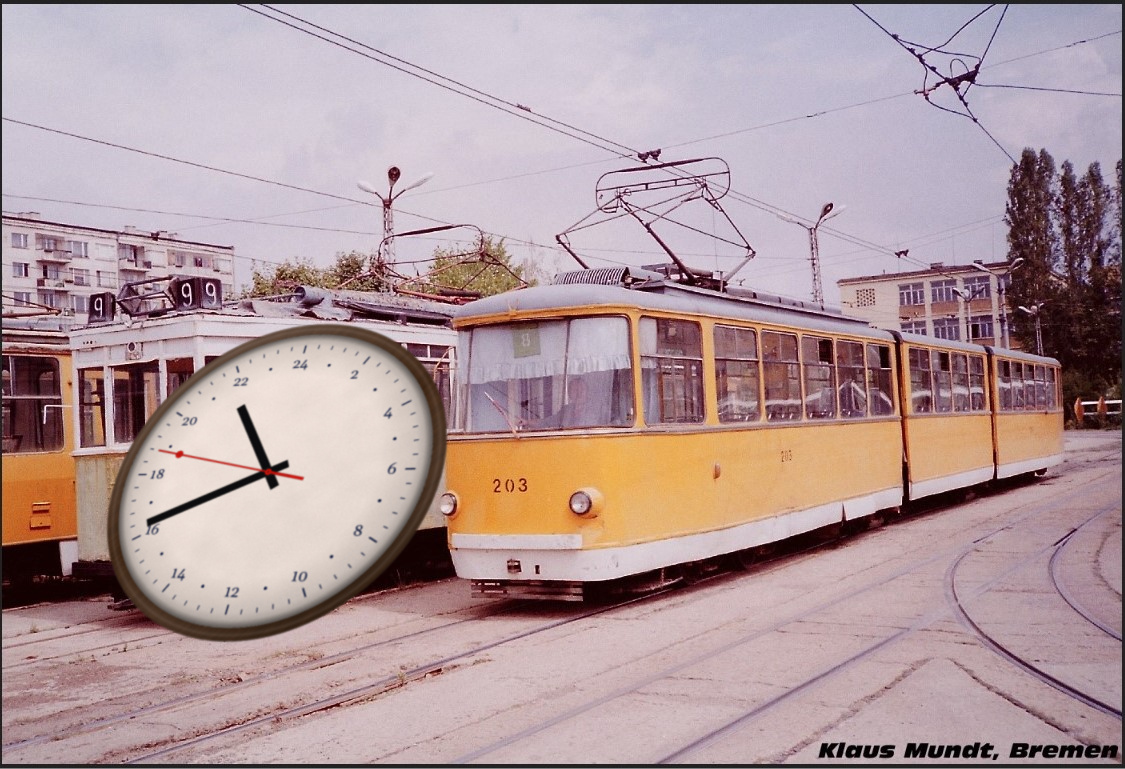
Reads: 21,40,47
